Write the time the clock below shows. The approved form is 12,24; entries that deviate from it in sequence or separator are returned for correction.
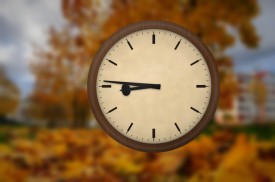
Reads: 8,46
